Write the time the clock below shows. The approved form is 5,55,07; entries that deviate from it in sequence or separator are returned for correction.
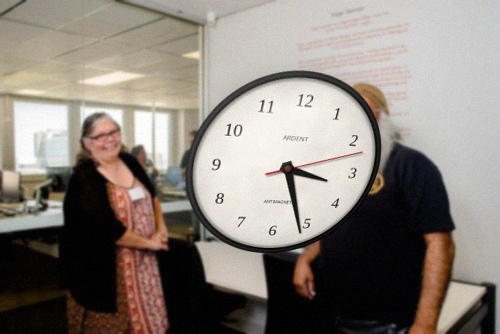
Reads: 3,26,12
